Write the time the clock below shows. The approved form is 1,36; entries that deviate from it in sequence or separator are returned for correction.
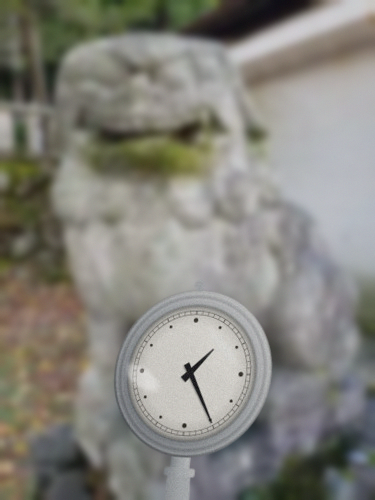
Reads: 1,25
